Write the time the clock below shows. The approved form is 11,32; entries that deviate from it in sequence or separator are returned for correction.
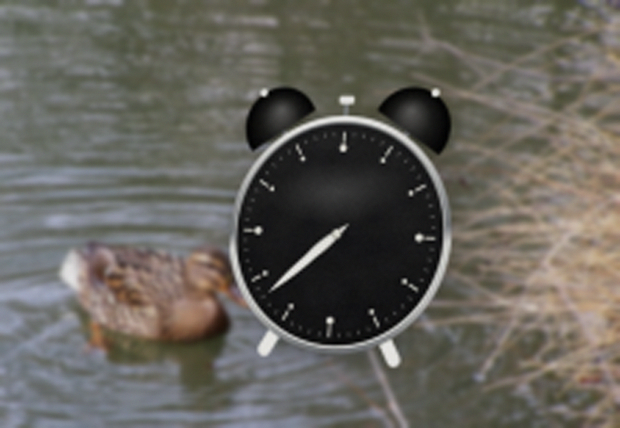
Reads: 7,38
